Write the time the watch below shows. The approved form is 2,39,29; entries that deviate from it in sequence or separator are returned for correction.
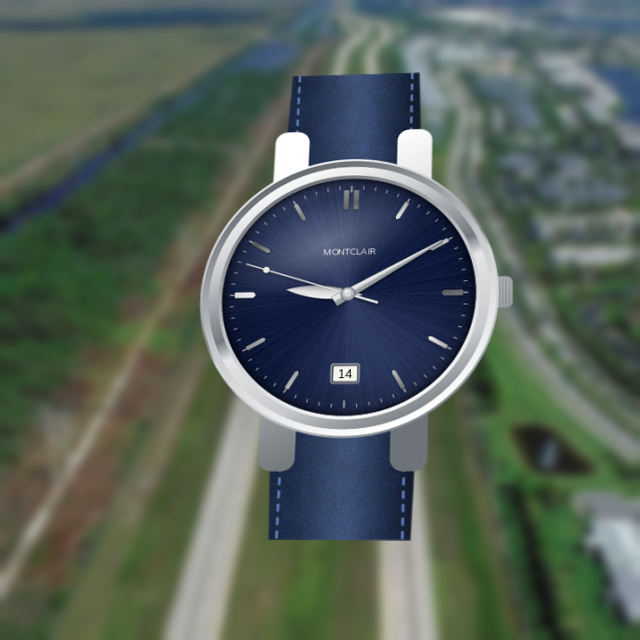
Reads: 9,09,48
